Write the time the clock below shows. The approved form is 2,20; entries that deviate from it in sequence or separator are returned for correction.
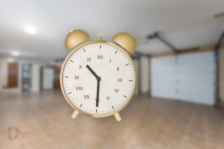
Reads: 10,30
